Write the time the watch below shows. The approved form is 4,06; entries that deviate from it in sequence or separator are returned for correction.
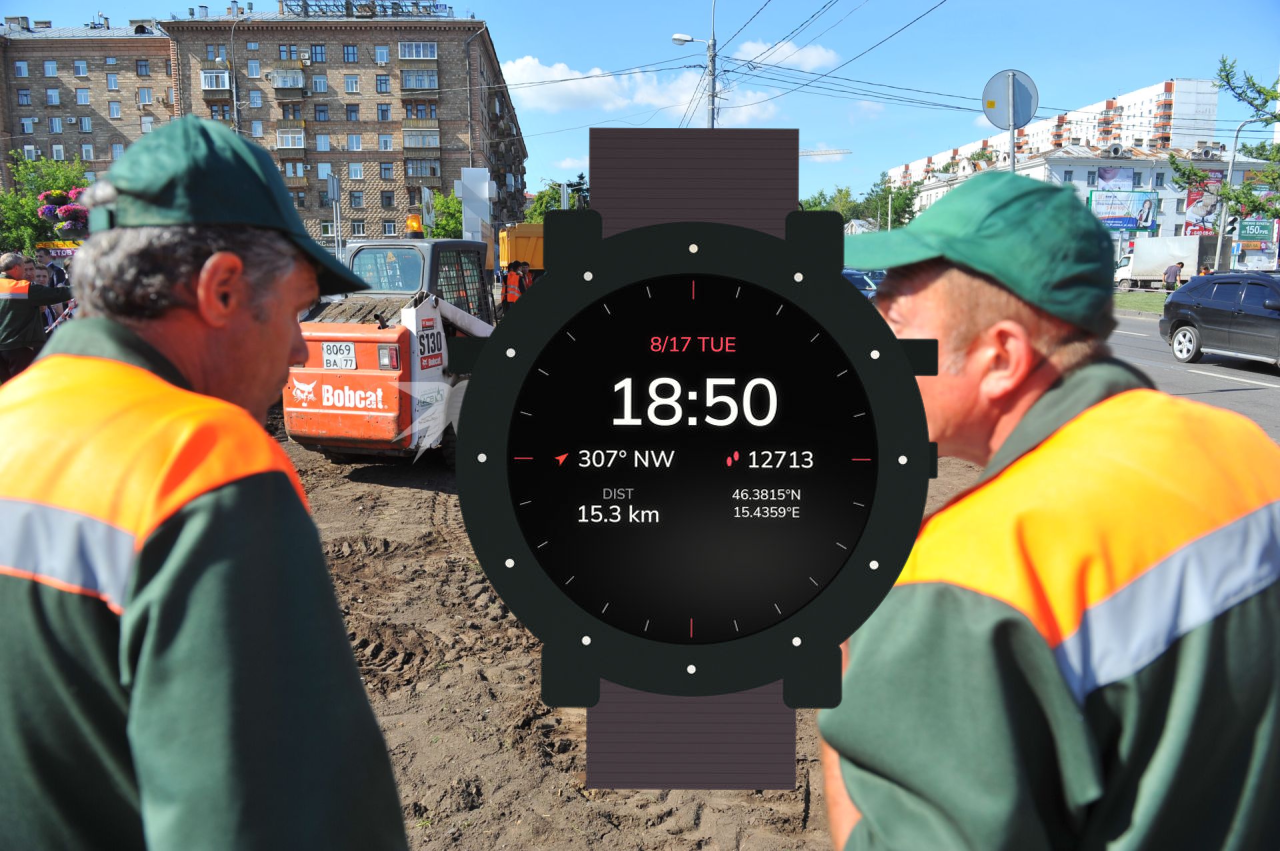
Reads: 18,50
